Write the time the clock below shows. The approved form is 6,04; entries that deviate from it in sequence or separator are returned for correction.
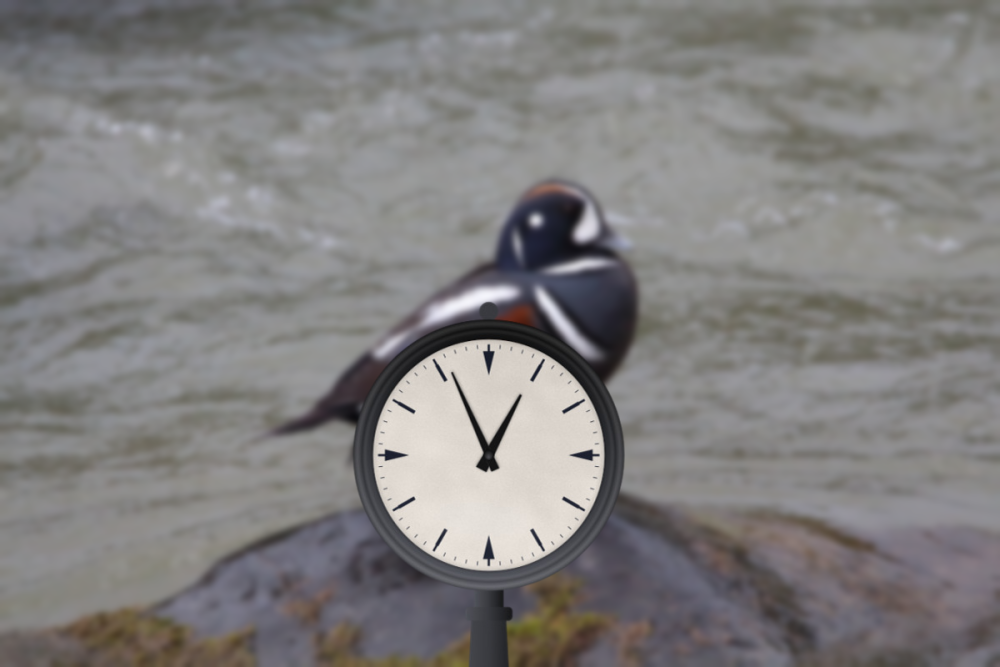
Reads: 12,56
